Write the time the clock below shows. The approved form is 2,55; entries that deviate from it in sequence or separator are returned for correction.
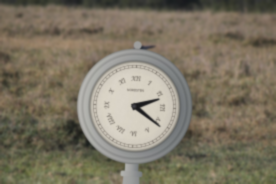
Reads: 2,21
